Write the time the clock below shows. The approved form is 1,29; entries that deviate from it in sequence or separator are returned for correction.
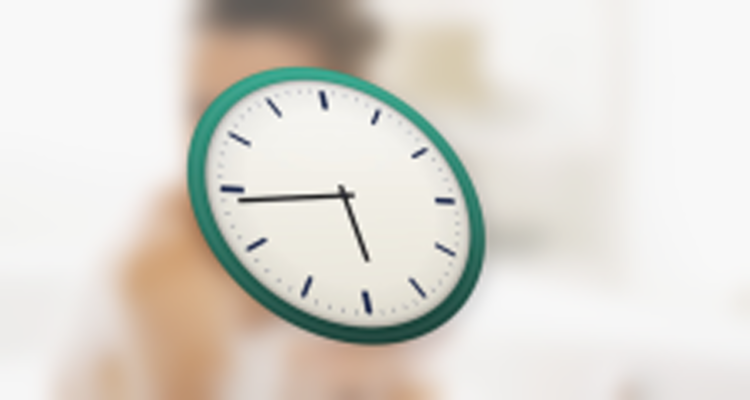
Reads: 5,44
